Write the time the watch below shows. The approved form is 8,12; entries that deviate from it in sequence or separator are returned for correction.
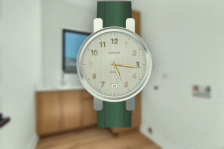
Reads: 5,16
